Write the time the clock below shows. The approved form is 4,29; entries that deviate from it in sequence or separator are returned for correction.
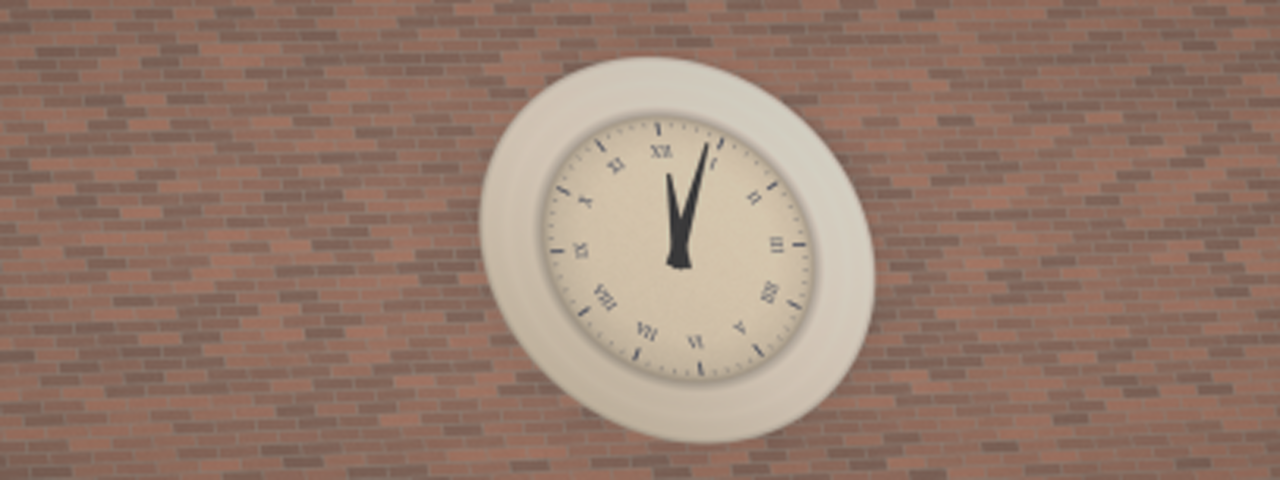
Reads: 12,04
